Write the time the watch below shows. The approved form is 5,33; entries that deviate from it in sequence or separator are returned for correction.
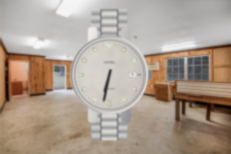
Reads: 6,32
